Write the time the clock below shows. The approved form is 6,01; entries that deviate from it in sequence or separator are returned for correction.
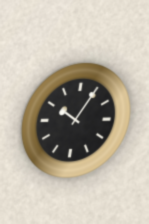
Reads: 10,05
